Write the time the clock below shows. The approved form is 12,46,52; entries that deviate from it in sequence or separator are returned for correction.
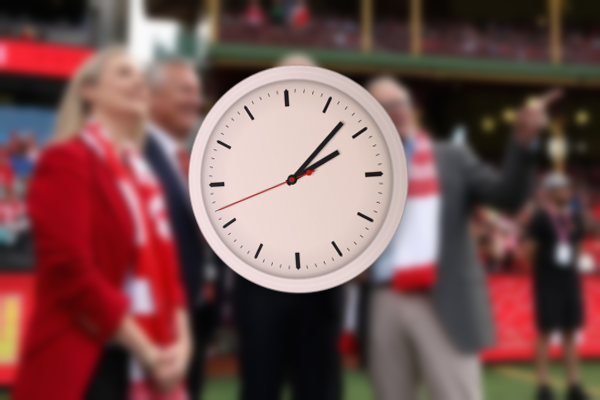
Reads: 2,07,42
